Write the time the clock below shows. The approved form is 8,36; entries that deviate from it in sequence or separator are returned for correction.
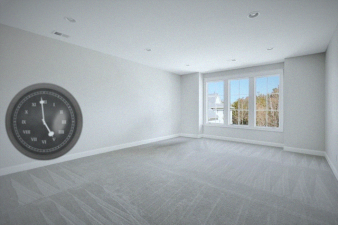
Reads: 4,59
